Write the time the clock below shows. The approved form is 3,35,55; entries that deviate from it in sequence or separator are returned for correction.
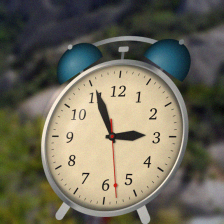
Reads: 2,55,28
